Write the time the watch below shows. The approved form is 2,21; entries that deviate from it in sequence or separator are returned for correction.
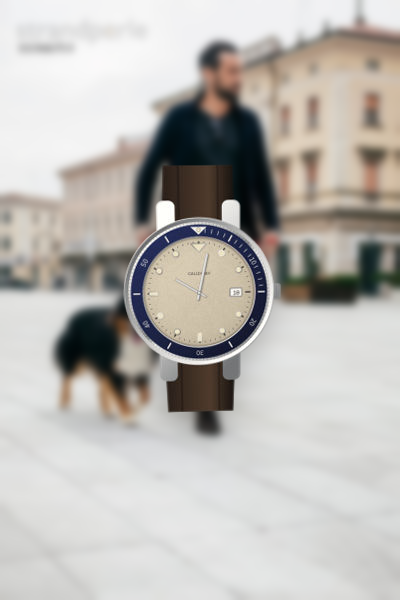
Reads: 10,02
